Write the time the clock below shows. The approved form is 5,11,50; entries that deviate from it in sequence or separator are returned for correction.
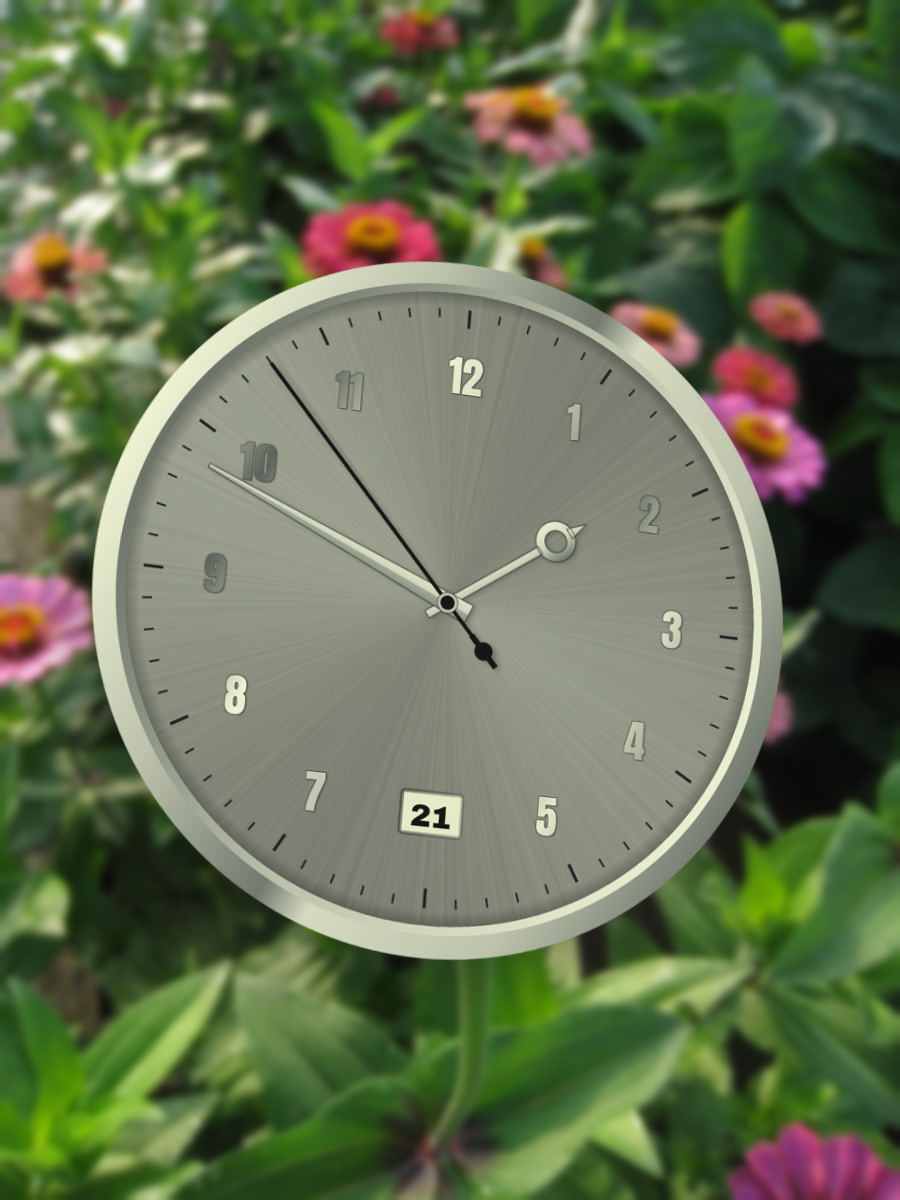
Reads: 1,48,53
